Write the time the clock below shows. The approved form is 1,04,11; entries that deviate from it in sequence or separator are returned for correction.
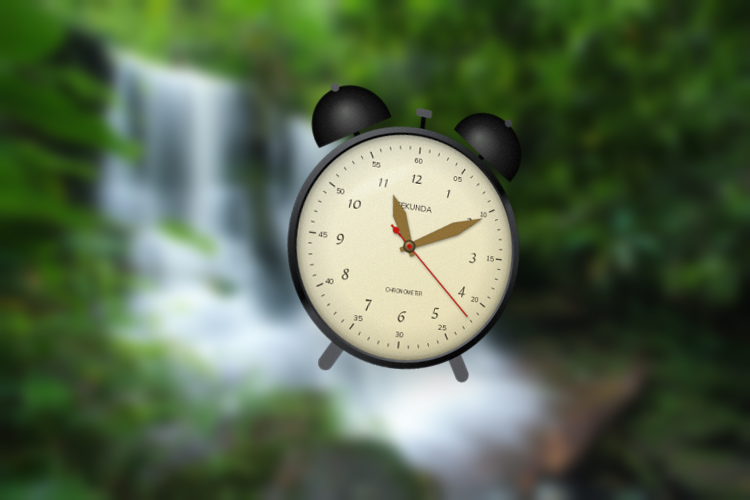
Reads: 11,10,22
